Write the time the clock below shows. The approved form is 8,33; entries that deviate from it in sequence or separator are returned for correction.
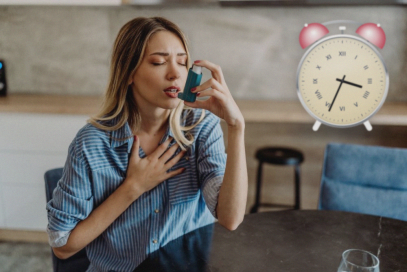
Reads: 3,34
